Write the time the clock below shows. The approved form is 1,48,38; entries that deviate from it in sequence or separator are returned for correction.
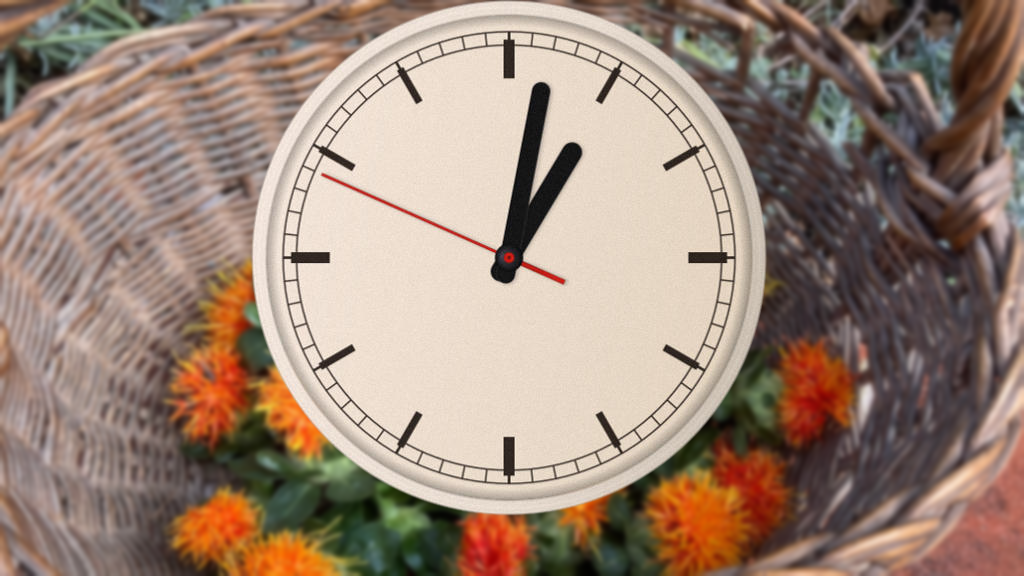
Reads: 1,01,49
